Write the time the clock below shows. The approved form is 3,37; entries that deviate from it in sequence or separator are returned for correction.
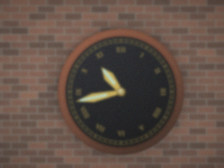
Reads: 10,43
